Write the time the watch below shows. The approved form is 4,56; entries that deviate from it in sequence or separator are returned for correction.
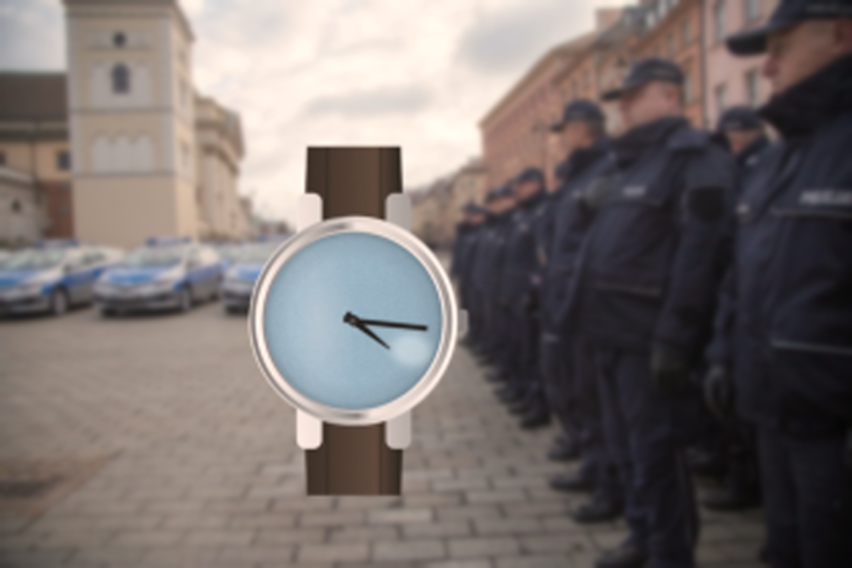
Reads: 4,16
